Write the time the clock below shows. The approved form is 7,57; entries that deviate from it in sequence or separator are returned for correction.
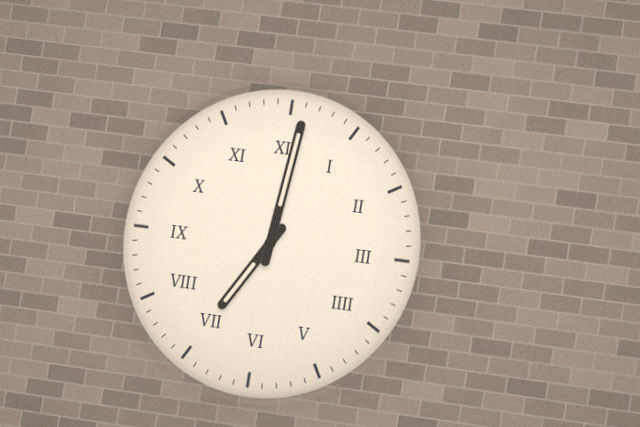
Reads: 7,01
